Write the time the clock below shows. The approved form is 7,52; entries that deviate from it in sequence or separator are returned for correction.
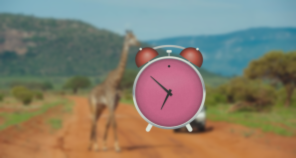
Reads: 6,52
